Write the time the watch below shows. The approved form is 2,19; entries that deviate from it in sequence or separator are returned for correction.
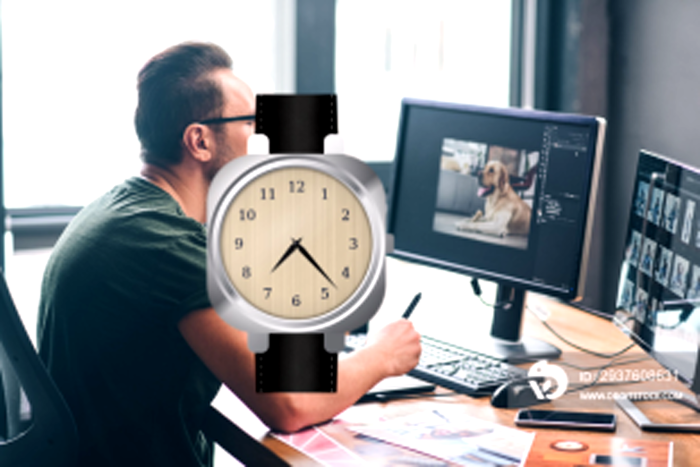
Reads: 7,23
